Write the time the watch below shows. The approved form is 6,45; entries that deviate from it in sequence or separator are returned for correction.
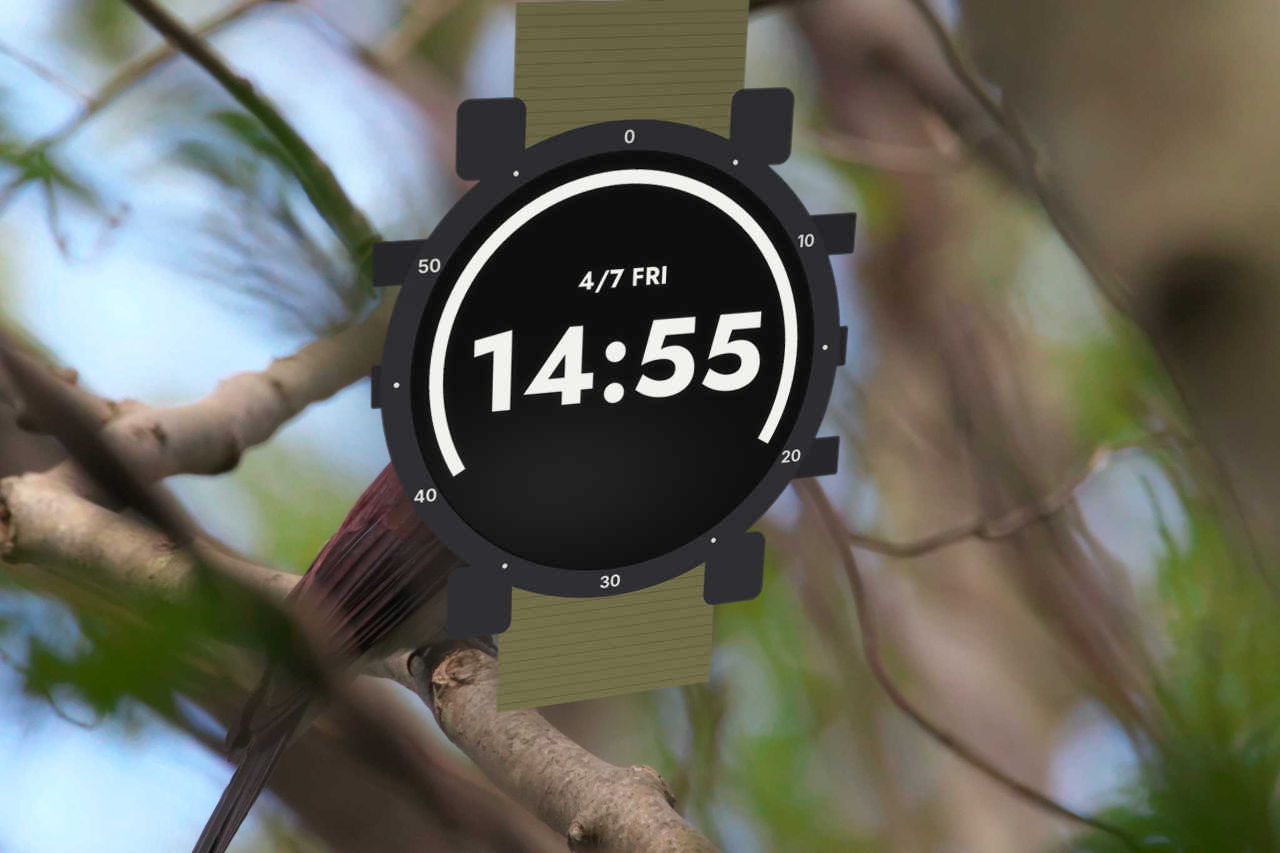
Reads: 14,55
